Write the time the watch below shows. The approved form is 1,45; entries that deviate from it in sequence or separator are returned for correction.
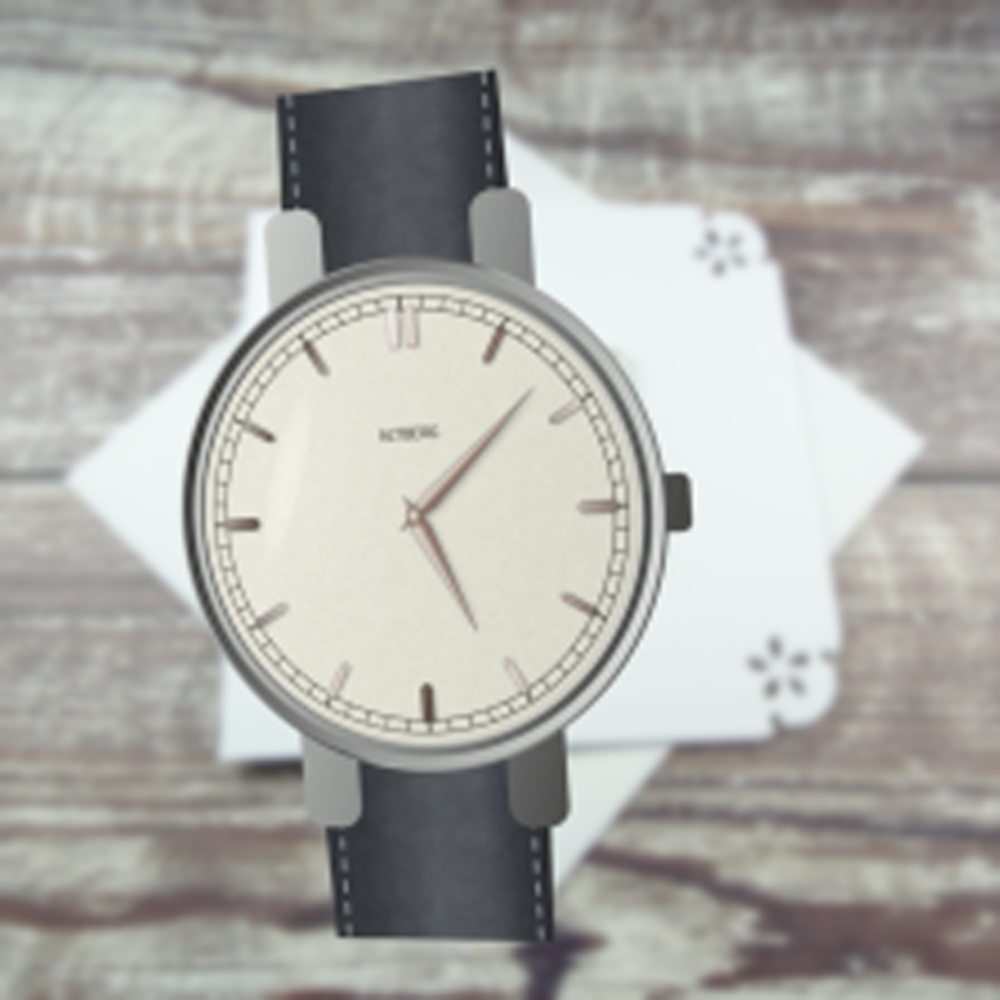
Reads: 5,08
